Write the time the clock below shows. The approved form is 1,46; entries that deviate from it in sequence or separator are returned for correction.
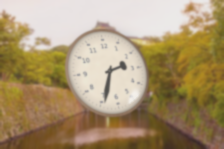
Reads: 2,34
